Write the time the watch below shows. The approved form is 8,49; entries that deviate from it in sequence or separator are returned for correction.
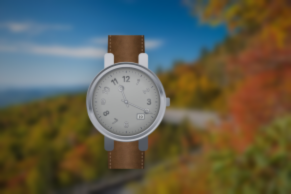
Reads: 11,19
